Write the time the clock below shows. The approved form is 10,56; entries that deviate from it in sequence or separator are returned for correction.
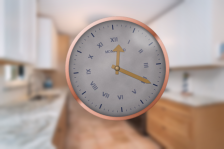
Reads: 12,20
